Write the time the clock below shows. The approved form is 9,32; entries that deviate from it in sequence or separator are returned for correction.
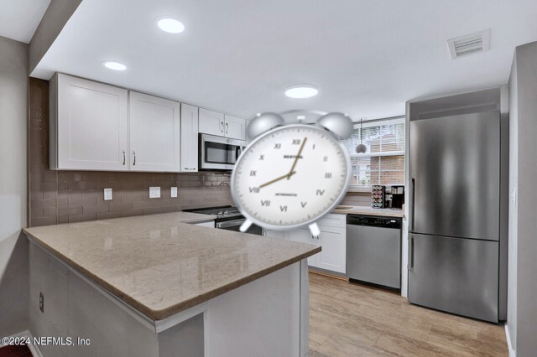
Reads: 8,02
